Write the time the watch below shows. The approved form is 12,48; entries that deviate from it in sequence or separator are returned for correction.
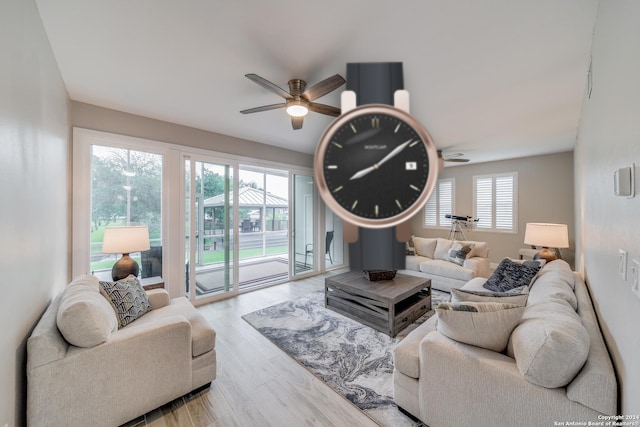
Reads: 8,09
